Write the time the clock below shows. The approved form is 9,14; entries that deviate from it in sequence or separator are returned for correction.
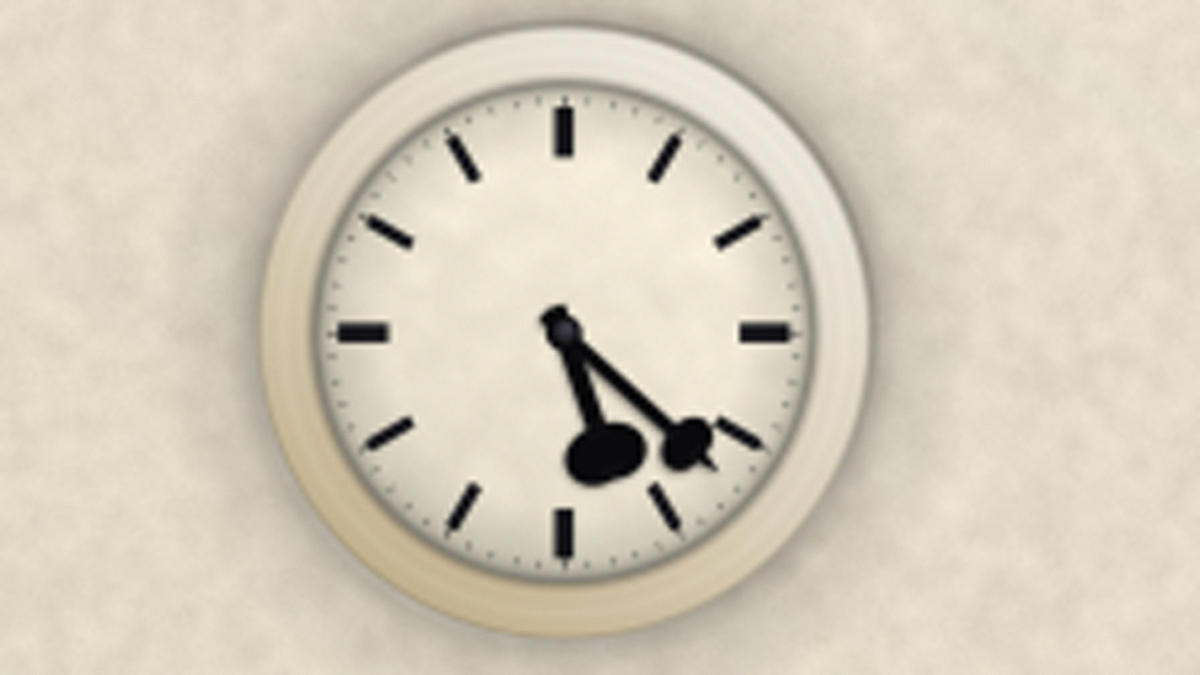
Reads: 5,22
